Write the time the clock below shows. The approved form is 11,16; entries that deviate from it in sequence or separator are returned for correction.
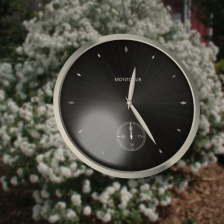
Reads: 12,25
